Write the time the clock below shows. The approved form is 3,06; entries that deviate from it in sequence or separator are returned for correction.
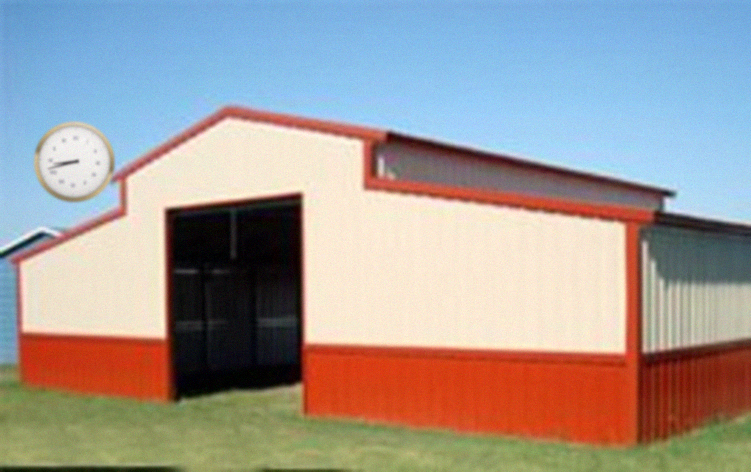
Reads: 8,42
